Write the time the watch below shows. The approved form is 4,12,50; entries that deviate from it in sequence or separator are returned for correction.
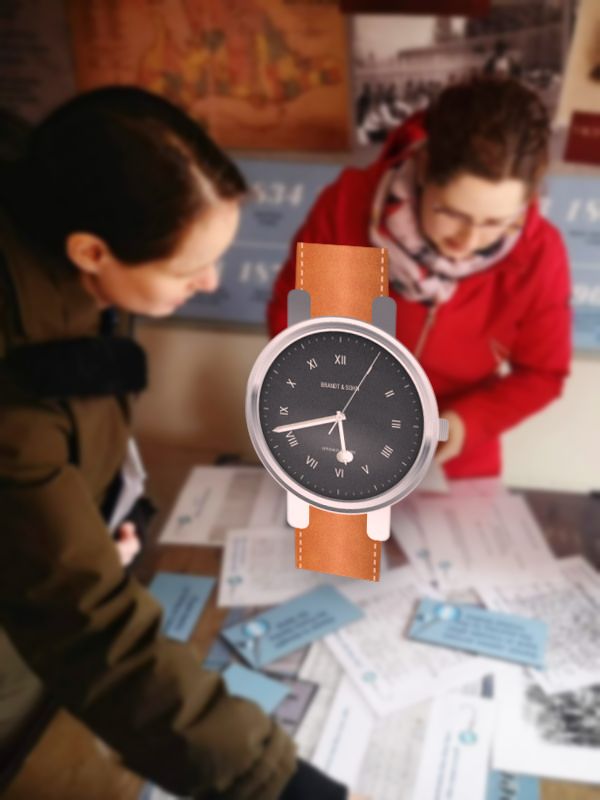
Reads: 5,42,05
